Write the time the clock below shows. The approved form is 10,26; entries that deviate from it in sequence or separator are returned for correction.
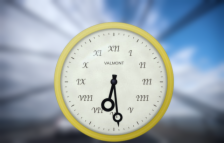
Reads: 6,29
